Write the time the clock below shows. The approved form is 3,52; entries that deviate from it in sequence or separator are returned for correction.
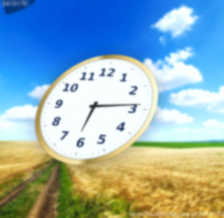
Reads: 6,14
